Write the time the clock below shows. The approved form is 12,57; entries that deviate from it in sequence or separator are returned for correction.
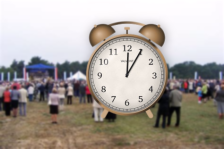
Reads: 12,05
